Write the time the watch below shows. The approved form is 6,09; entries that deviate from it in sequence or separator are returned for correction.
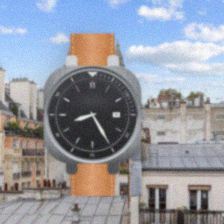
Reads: 8,25
